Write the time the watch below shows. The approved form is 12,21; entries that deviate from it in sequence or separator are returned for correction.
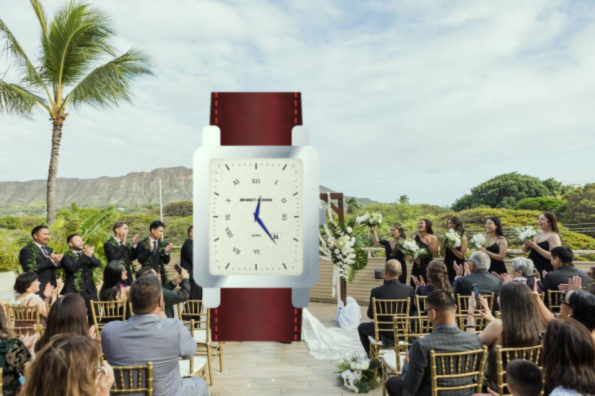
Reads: 12,24
